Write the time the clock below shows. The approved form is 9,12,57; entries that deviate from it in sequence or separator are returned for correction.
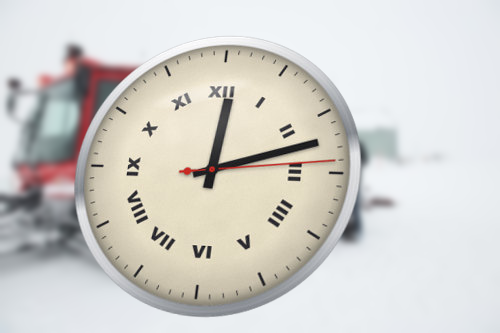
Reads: 12,12,14
